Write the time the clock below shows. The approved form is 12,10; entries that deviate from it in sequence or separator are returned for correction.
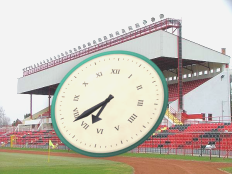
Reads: 6,38
